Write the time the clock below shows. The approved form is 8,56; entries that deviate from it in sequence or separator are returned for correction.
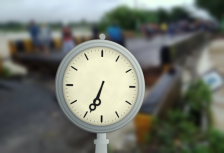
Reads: 6,34
